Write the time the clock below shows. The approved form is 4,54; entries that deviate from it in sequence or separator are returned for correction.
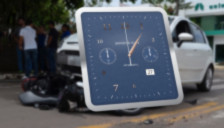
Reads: 1,06
